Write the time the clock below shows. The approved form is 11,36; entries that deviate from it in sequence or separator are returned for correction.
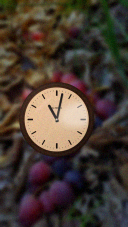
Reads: 11,02
